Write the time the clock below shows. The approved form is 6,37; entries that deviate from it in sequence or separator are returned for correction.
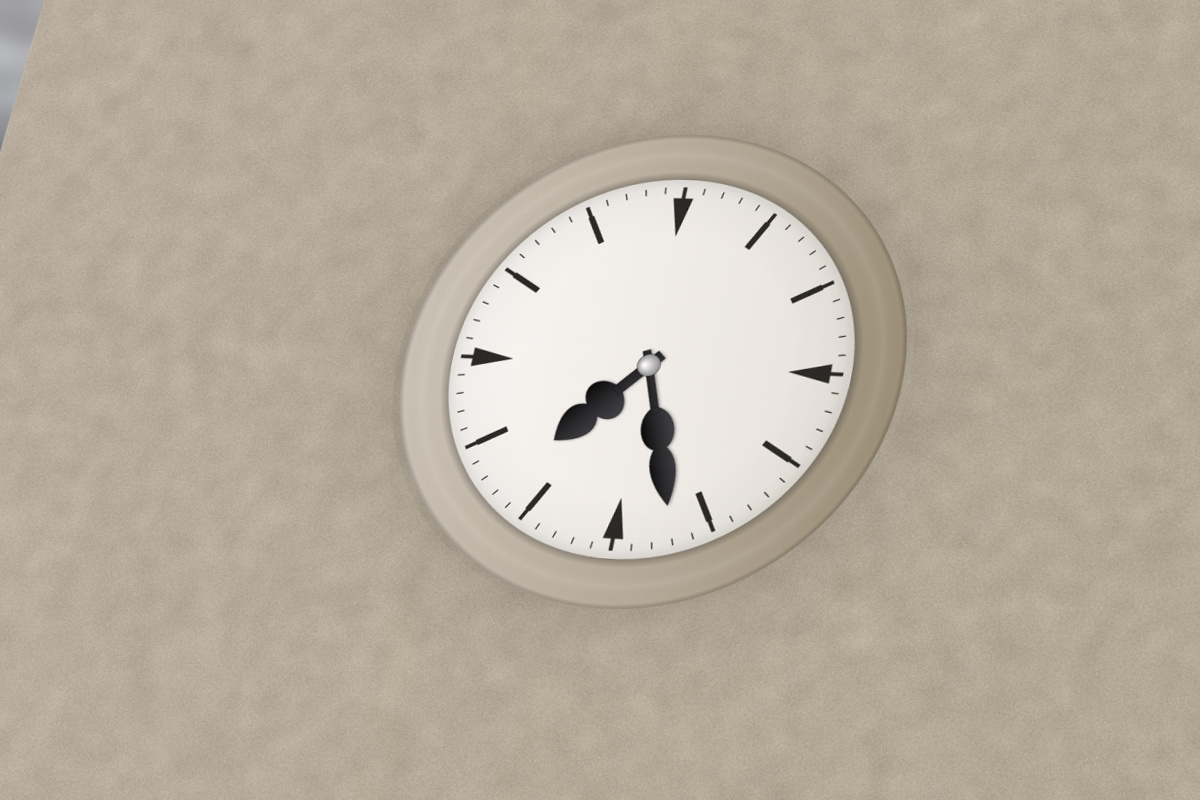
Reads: 7,27
